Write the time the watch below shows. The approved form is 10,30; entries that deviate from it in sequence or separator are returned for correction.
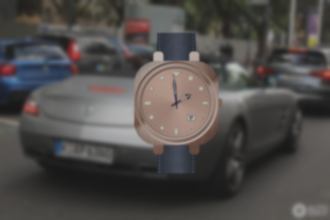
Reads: 1,59
